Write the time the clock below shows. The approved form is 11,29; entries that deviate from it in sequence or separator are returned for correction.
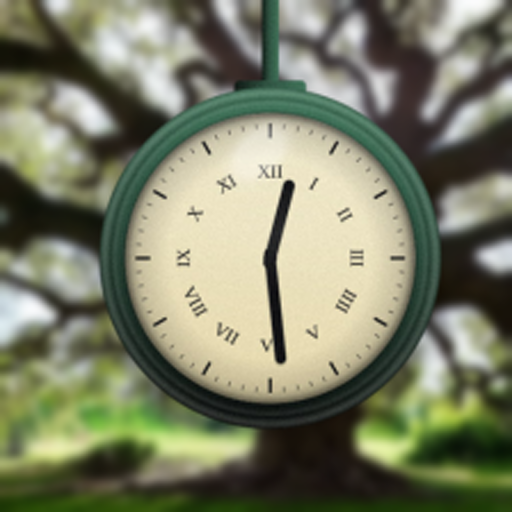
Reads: 12,29
